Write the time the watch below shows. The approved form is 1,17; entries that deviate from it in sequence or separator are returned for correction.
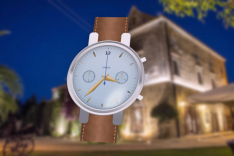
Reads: 3,37
